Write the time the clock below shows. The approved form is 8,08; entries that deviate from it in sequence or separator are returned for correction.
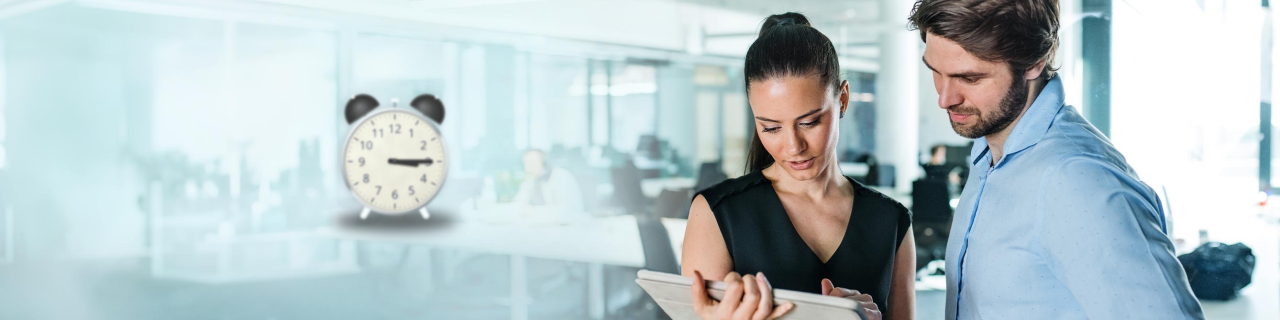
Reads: 3,15
